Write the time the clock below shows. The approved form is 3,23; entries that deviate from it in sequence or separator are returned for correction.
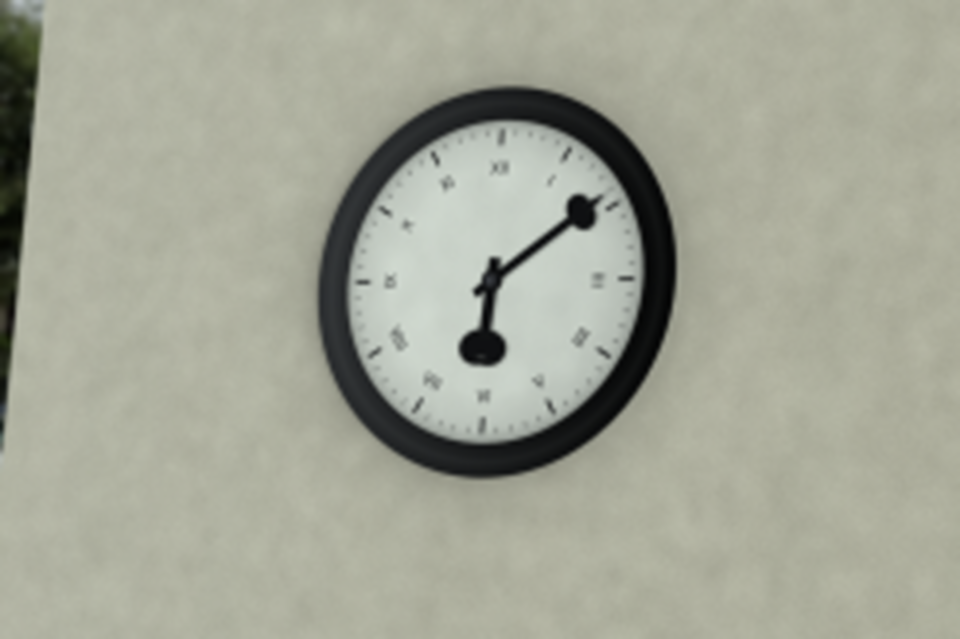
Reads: 6,09
